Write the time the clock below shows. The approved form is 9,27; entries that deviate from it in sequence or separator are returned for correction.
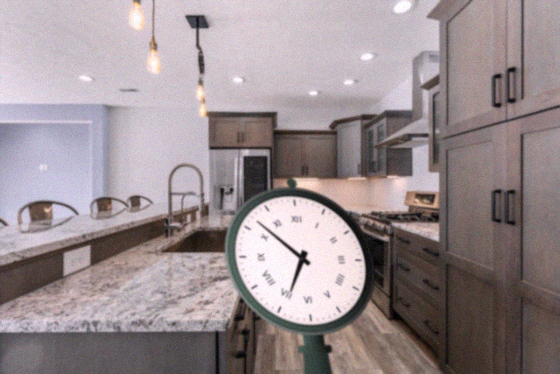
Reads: 6,52
